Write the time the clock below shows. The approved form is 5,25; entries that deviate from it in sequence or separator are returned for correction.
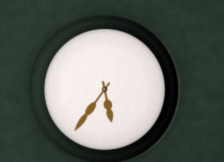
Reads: 5,36
